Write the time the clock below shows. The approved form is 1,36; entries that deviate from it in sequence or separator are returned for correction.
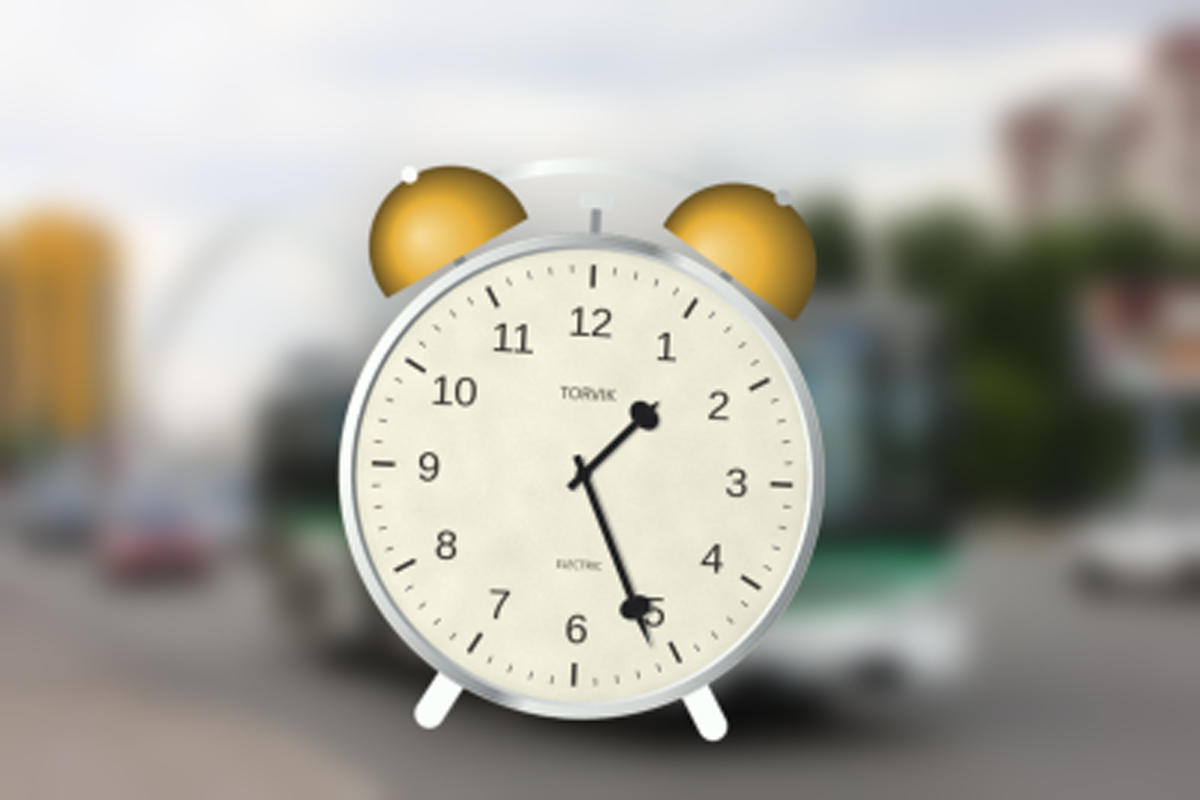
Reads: 1,26
